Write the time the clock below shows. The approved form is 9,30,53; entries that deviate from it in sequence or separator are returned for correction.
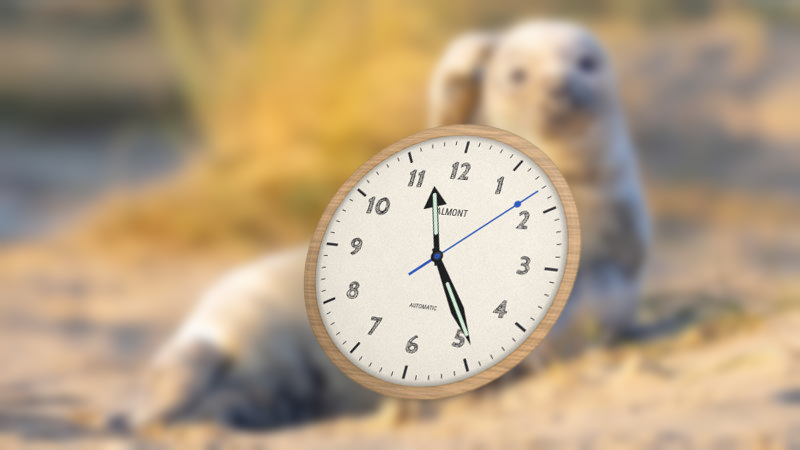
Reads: 11,24,08
